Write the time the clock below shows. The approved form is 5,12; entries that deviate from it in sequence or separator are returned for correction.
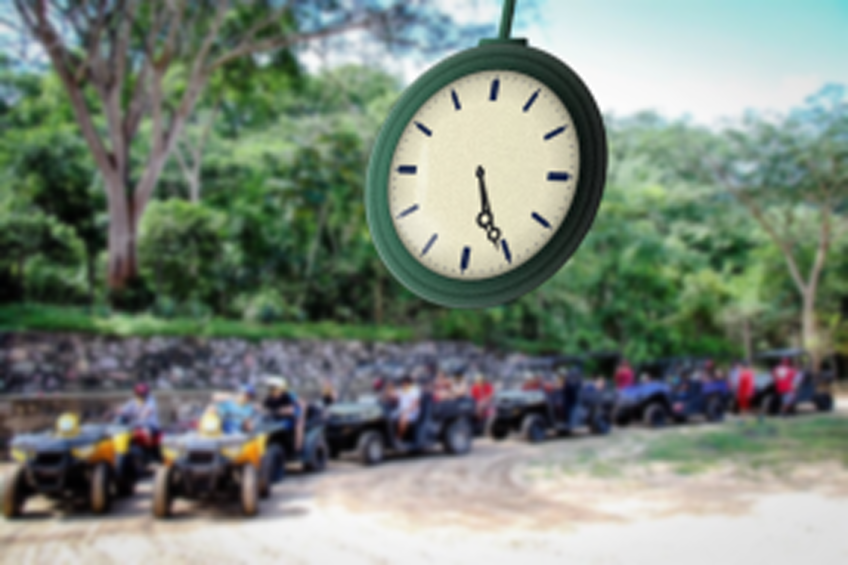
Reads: 5,26
